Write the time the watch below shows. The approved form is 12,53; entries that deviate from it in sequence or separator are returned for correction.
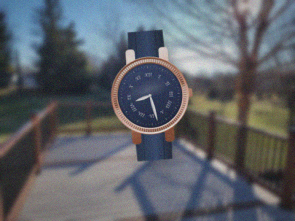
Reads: 8,28
